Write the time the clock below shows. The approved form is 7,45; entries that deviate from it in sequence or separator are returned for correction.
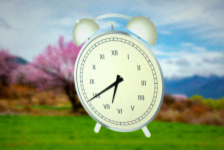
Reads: 6,40
